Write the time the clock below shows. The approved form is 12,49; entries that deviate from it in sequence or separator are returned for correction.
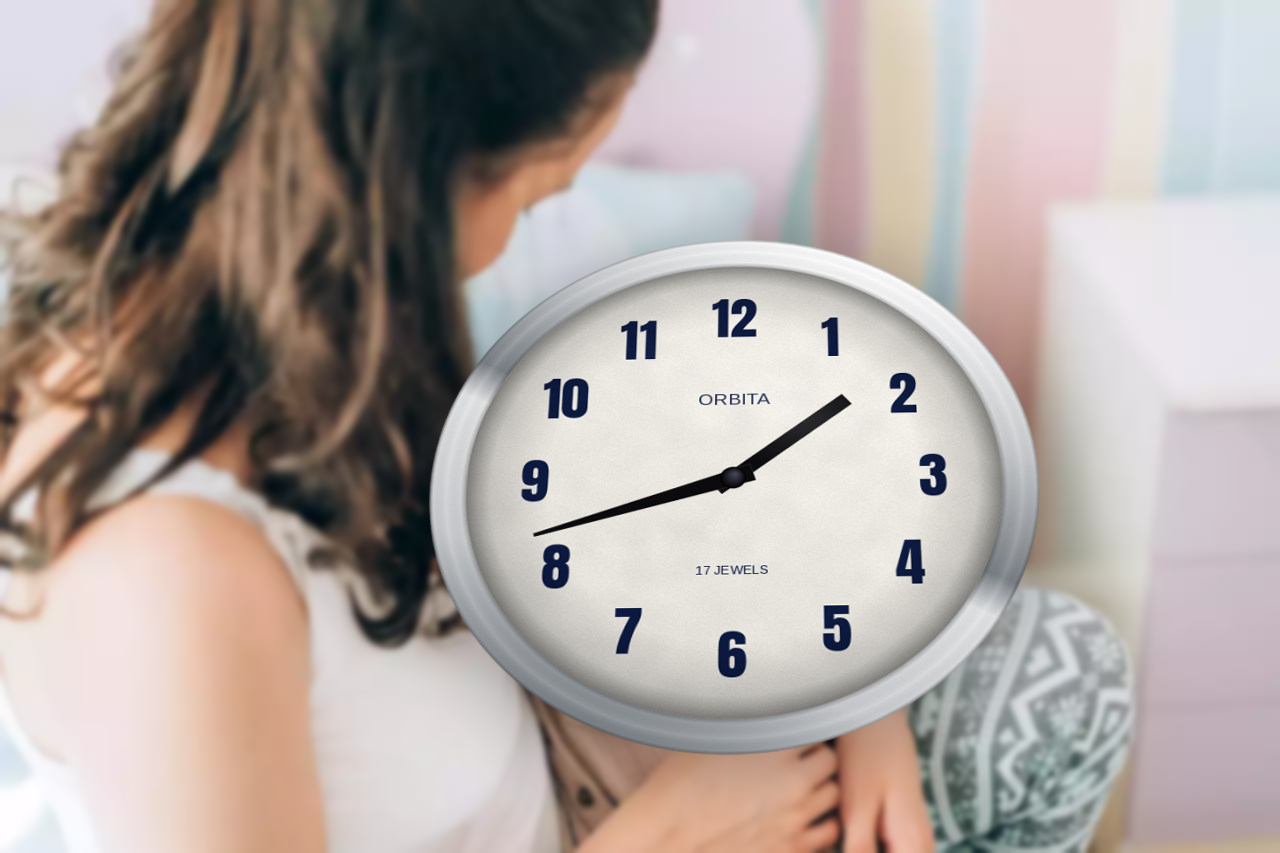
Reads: 1,42
